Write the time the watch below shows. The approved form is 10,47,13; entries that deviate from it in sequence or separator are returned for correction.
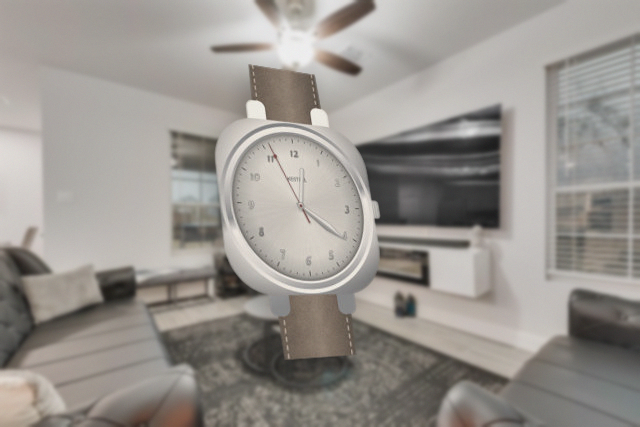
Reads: 12,20,56
